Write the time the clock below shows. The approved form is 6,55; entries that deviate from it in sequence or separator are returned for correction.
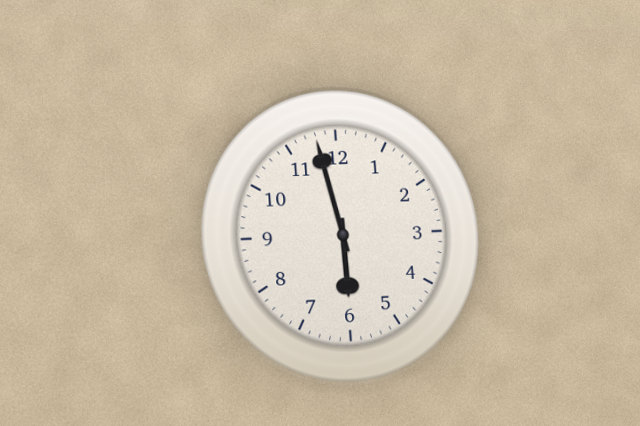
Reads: 5,58
